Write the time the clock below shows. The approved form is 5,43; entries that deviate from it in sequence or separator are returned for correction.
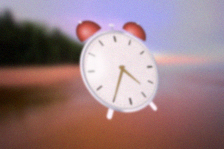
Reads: 4,35
